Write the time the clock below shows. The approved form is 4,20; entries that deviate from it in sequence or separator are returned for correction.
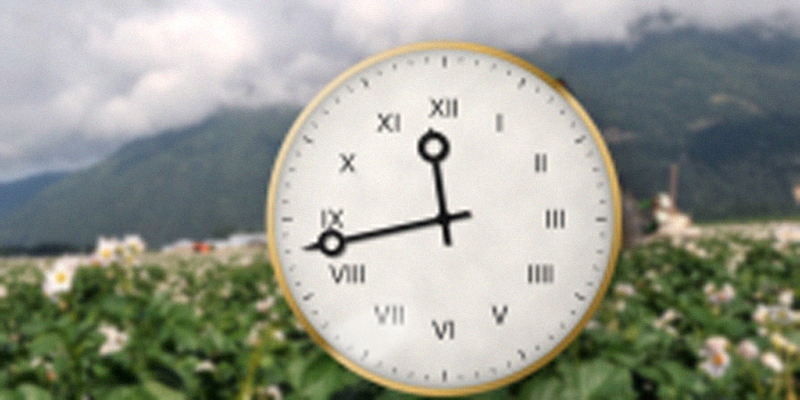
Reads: 11,43
